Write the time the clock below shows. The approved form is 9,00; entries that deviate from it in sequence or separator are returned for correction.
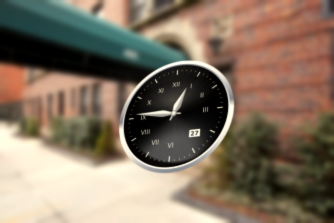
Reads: 12,46
